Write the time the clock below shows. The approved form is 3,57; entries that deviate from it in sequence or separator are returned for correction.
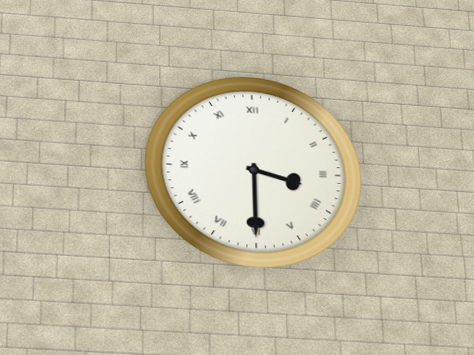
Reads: 3,30
